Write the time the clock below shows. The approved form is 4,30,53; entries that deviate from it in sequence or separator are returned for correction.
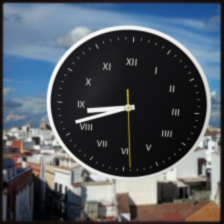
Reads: 8,41,29
